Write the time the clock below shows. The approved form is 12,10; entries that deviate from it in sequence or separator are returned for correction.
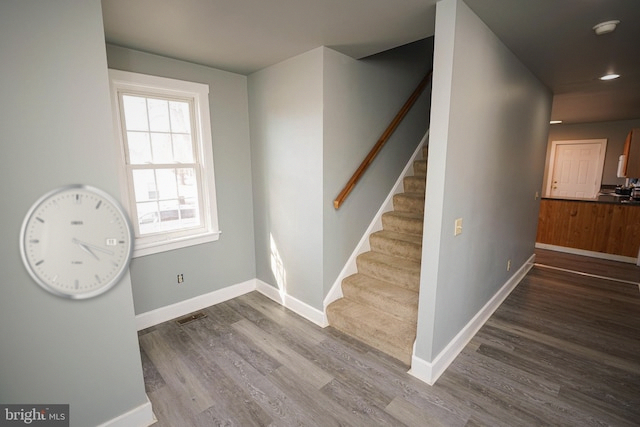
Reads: 4,18
